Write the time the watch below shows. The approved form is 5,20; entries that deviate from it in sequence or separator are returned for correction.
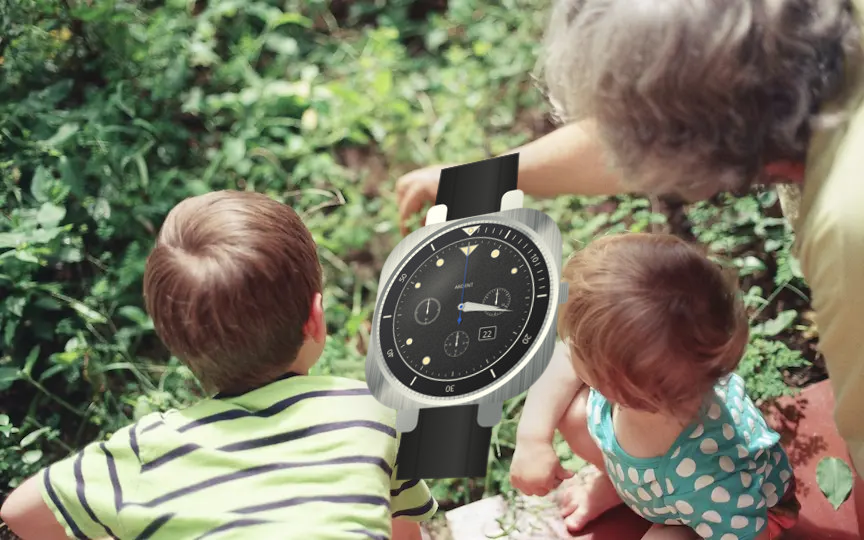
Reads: 3,17
